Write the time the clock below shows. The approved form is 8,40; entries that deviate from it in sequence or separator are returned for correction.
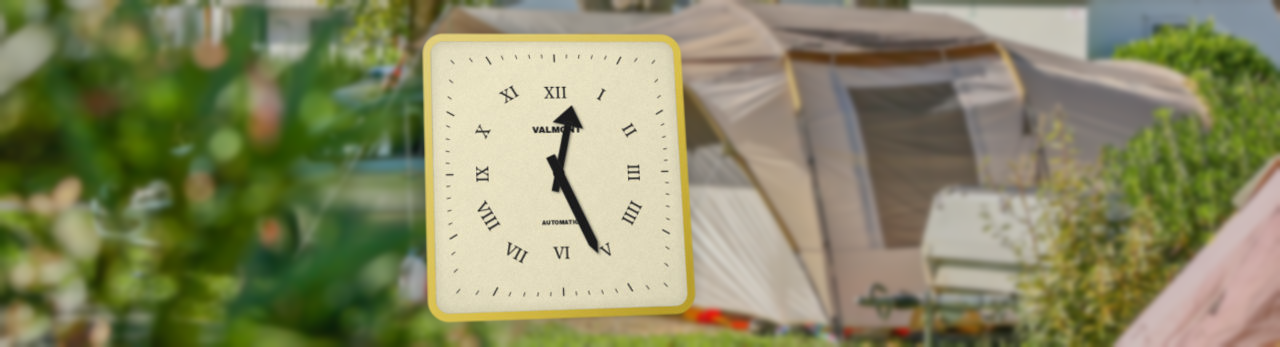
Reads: 12,26
